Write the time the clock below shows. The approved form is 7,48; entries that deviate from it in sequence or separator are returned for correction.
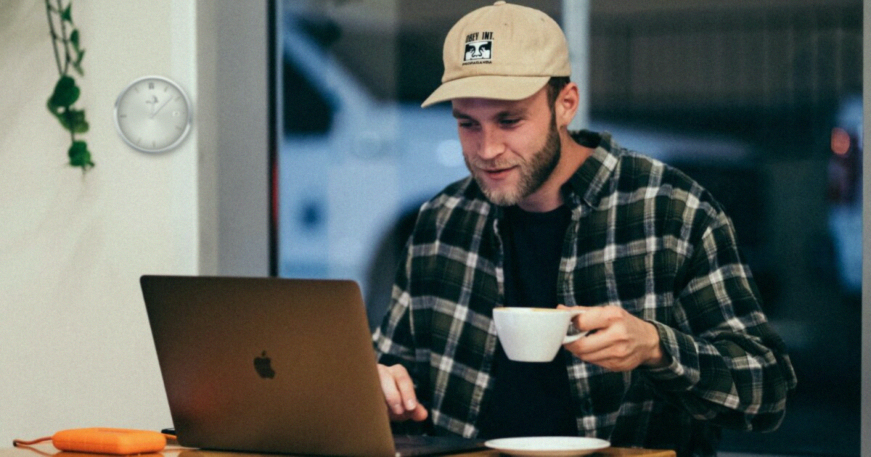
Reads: 12,08
